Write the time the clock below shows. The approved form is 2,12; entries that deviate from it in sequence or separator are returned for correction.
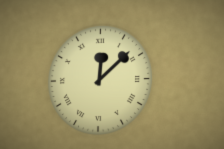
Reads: 12,08
